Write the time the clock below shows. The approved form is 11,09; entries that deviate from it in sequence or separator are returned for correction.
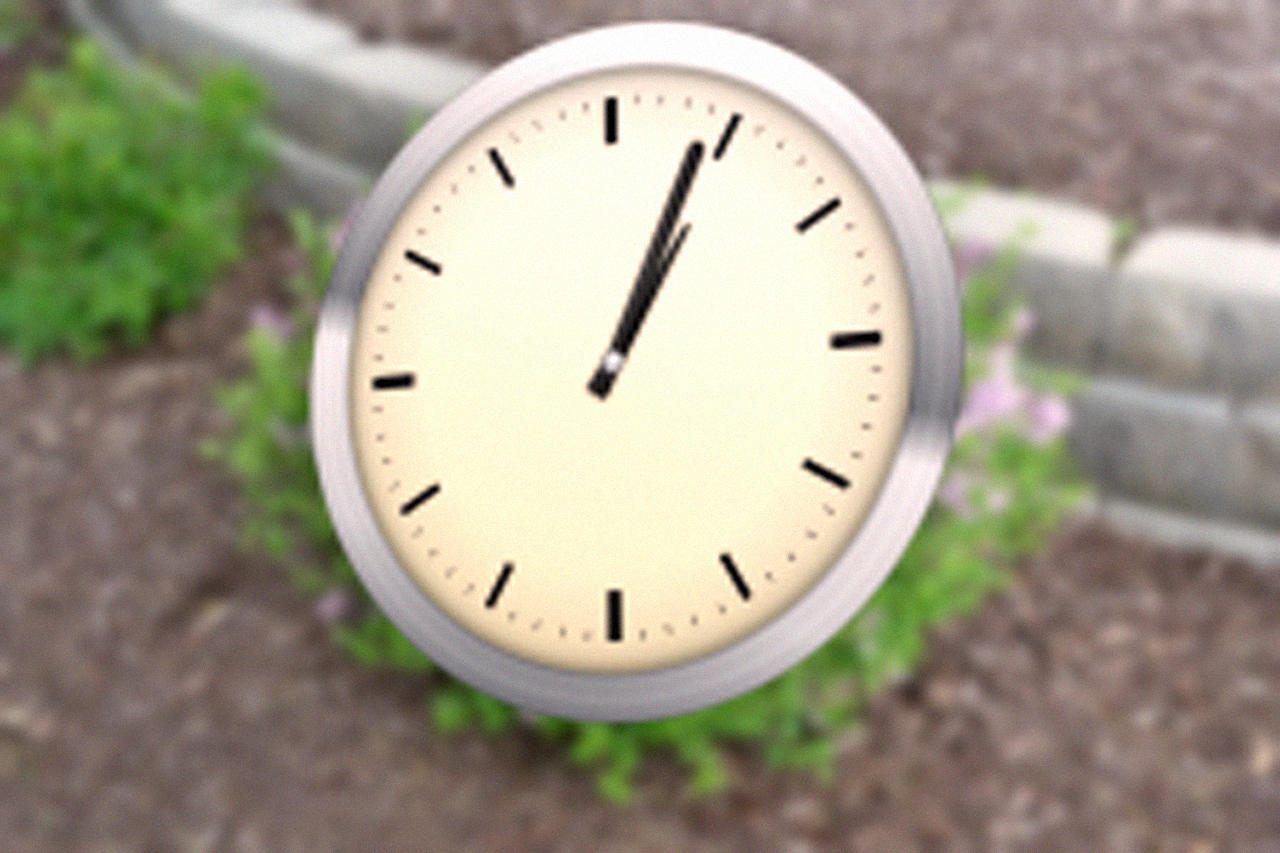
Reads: 1,04
